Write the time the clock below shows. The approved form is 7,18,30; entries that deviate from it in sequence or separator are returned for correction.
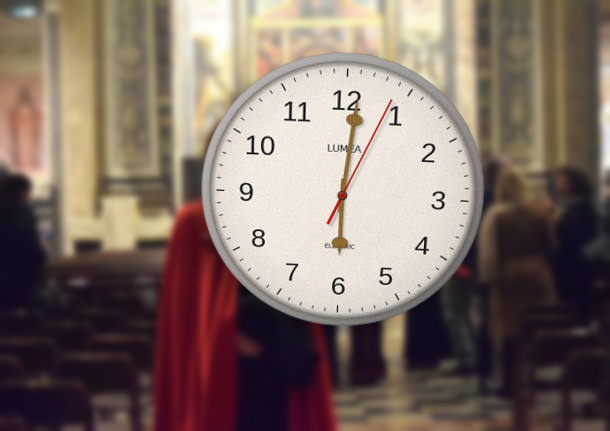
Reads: 6,01,04
